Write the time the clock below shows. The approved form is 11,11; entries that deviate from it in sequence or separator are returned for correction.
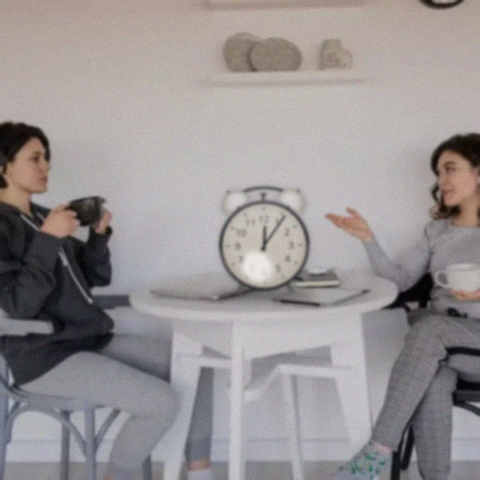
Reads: 12,06
